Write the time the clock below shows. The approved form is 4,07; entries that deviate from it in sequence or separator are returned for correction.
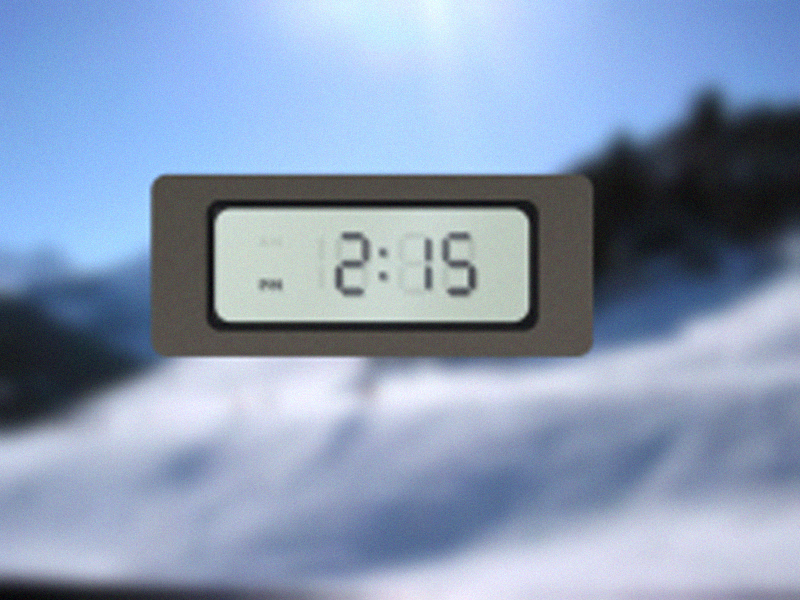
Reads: 2,15
